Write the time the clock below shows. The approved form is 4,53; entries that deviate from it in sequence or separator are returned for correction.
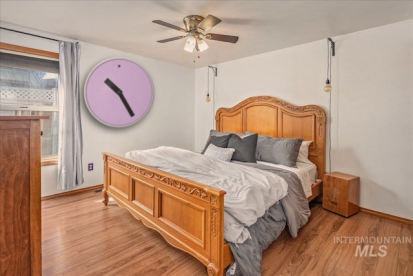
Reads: 10,25
